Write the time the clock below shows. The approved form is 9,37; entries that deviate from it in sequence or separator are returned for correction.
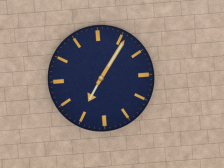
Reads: 7,06
